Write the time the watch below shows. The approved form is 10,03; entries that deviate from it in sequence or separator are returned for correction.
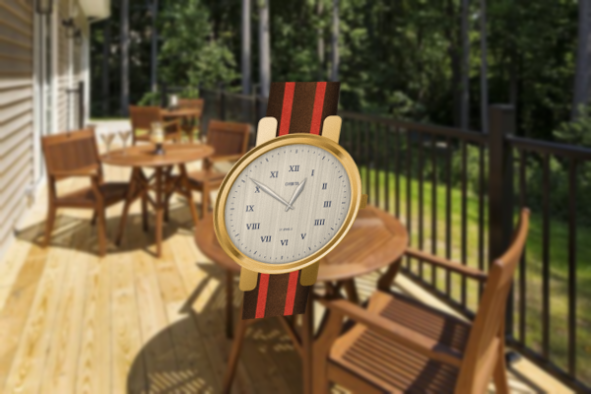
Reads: 12,51
